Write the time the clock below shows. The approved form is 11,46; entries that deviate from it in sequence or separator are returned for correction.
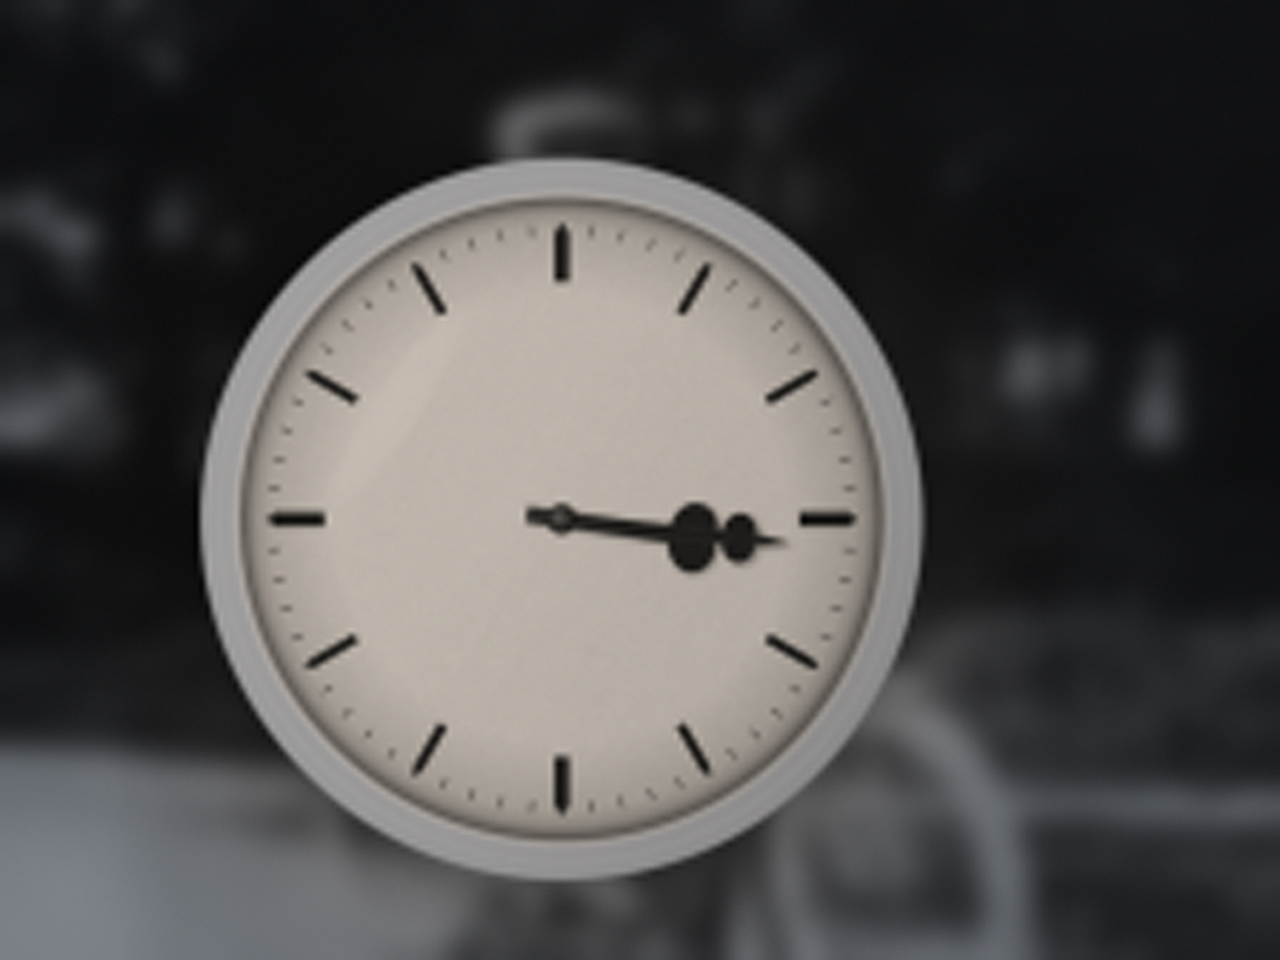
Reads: 3,16
